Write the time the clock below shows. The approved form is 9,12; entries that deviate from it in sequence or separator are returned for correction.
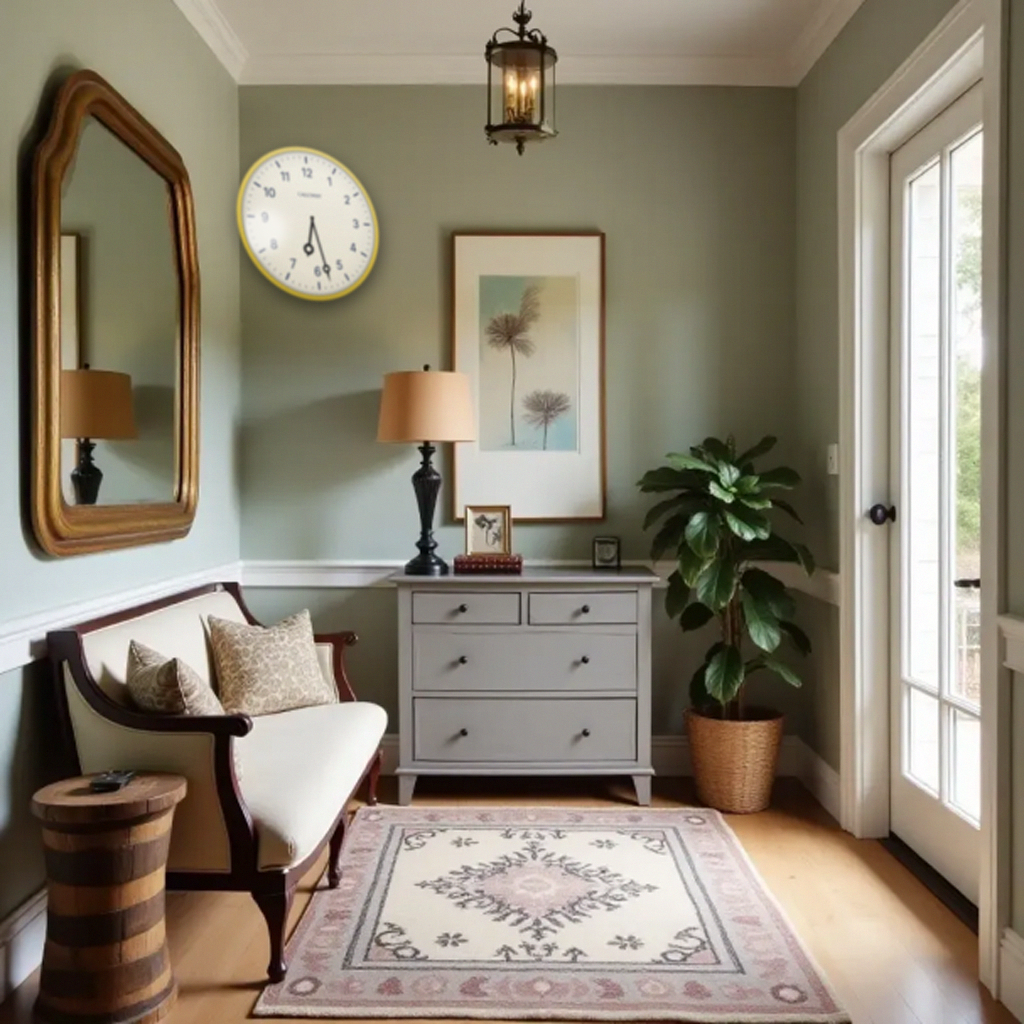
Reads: 6,28
